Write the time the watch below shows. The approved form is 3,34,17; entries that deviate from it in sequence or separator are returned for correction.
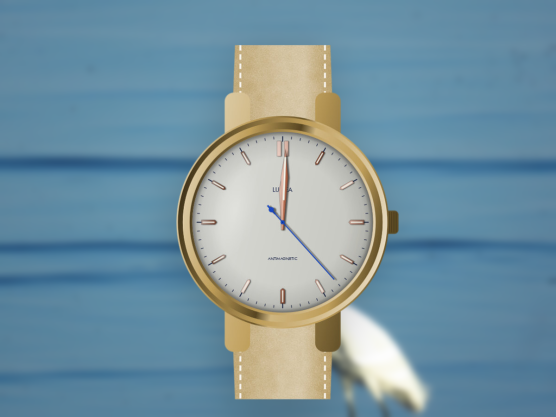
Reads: 12,00,23
